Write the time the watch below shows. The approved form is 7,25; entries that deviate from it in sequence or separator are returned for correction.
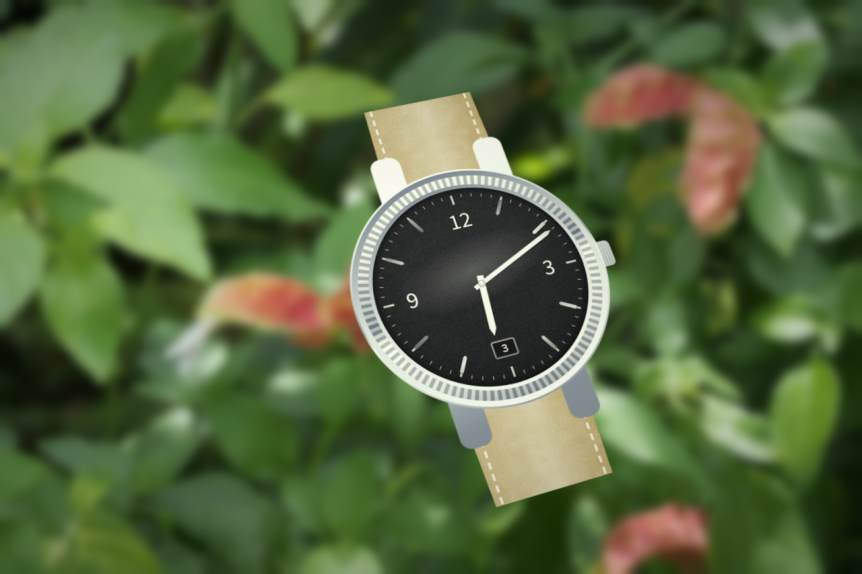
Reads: 6,11
